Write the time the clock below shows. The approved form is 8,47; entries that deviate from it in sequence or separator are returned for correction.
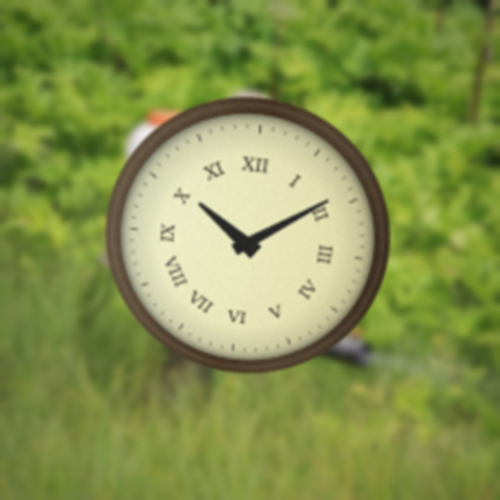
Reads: 10,09
